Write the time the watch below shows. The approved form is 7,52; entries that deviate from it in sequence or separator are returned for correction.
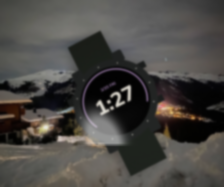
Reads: 1,27
